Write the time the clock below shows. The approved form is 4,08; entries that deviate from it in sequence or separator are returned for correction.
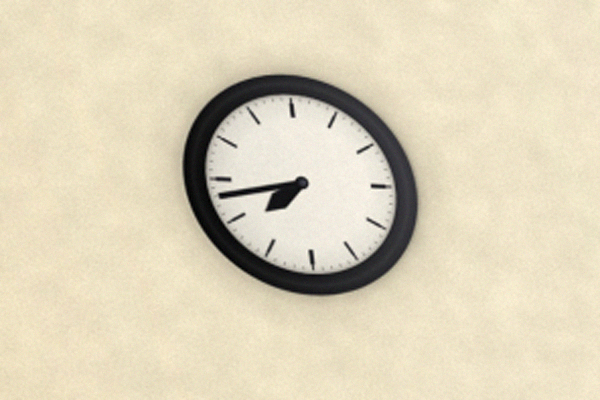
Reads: 7,43
